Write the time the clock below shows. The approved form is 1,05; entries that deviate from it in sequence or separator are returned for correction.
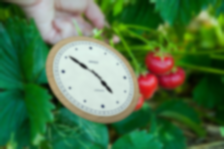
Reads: 4,51
